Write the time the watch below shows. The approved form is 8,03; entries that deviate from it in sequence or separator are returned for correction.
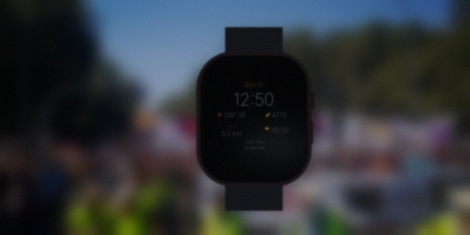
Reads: 12,50
